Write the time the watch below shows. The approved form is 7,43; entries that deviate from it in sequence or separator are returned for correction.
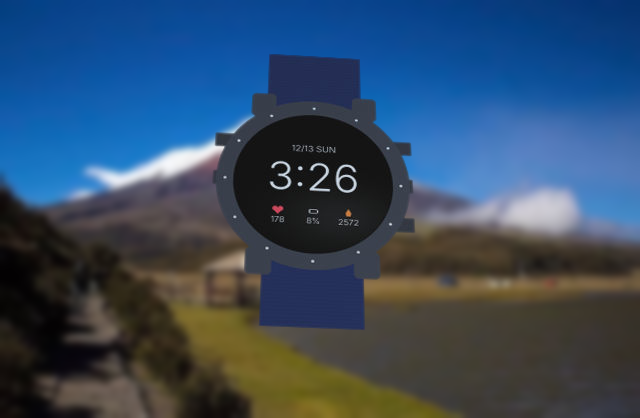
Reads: 3,26
